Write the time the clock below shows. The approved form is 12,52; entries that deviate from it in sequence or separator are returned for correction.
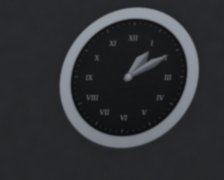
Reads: 1,10
